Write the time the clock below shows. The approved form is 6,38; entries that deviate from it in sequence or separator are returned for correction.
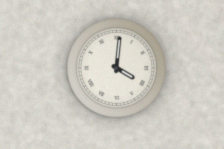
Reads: 4,01
